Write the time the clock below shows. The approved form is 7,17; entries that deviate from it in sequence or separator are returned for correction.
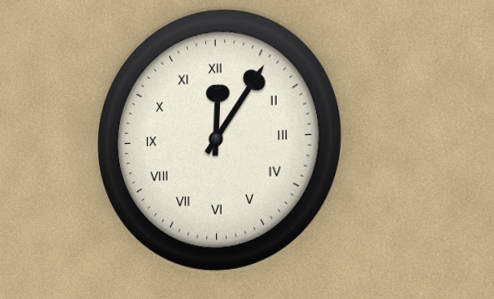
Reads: 12,06
